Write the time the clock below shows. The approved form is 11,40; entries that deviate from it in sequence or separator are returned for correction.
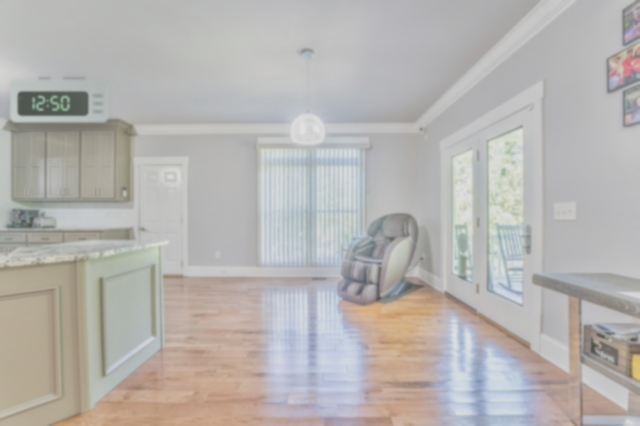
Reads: 12,50
